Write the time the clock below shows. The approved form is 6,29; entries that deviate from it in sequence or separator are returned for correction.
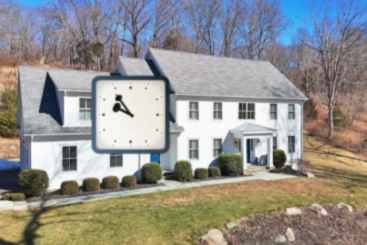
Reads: 9,54
